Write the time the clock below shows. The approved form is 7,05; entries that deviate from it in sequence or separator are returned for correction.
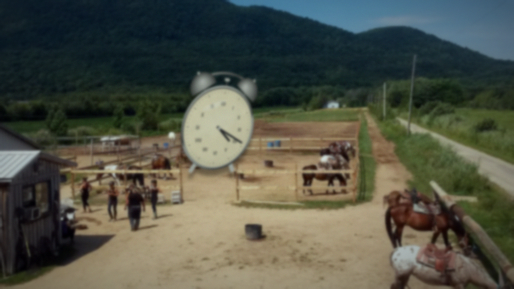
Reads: 4,19
